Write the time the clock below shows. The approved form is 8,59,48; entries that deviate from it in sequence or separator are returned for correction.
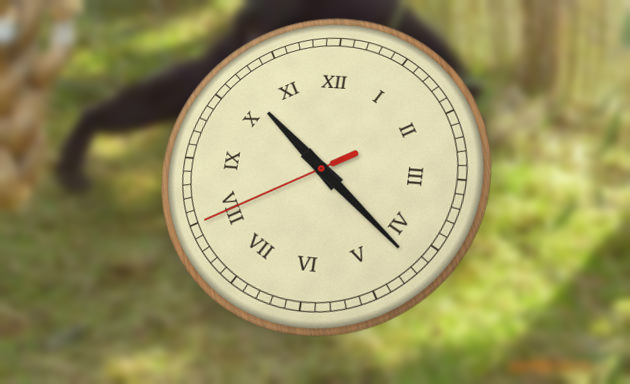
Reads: 10,21,40
